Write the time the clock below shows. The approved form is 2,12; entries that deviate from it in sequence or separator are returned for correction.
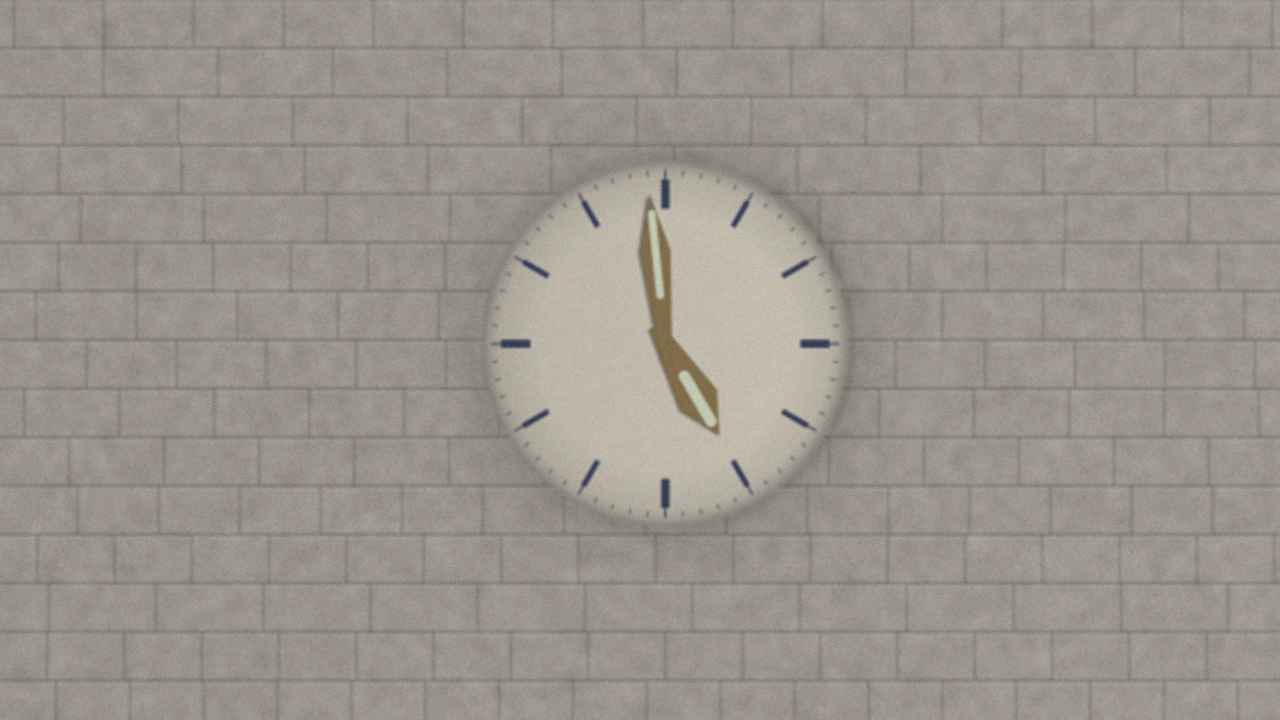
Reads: 4,59
